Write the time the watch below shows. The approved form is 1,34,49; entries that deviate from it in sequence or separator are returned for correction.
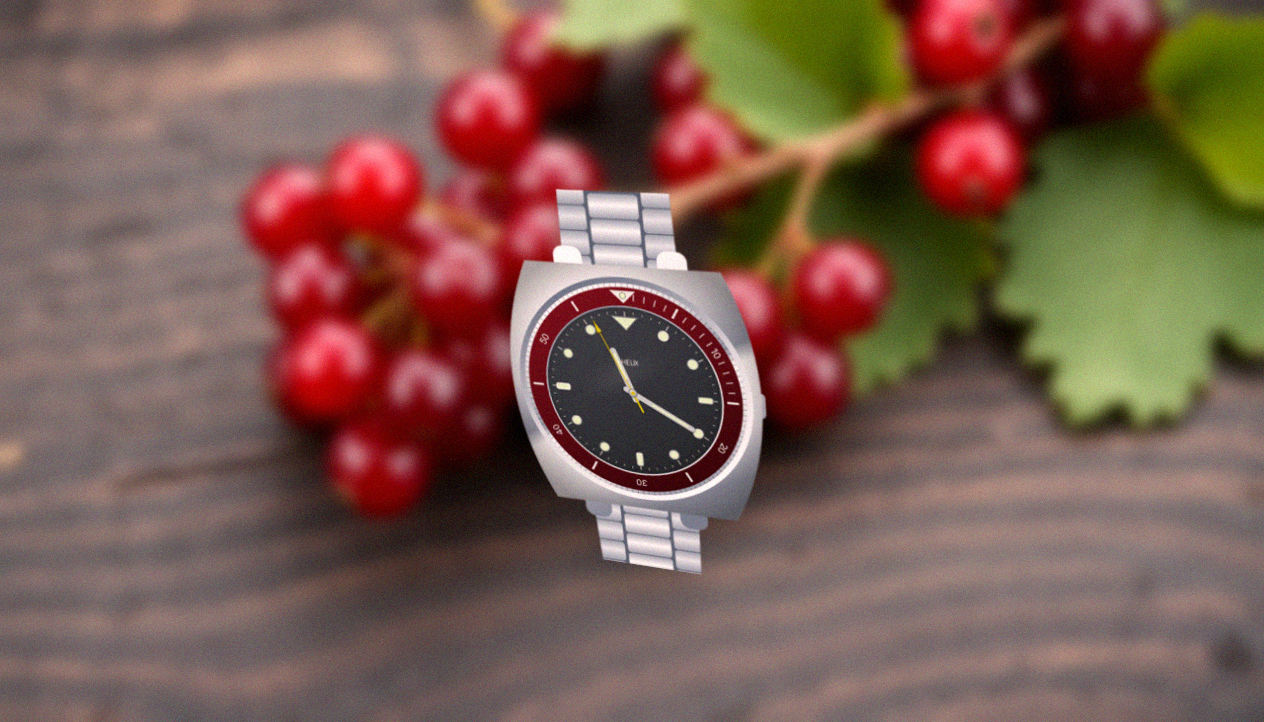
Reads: 11,19,56
